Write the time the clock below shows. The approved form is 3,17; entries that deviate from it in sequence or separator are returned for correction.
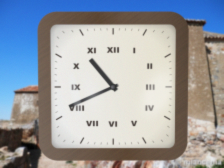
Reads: 10,41
